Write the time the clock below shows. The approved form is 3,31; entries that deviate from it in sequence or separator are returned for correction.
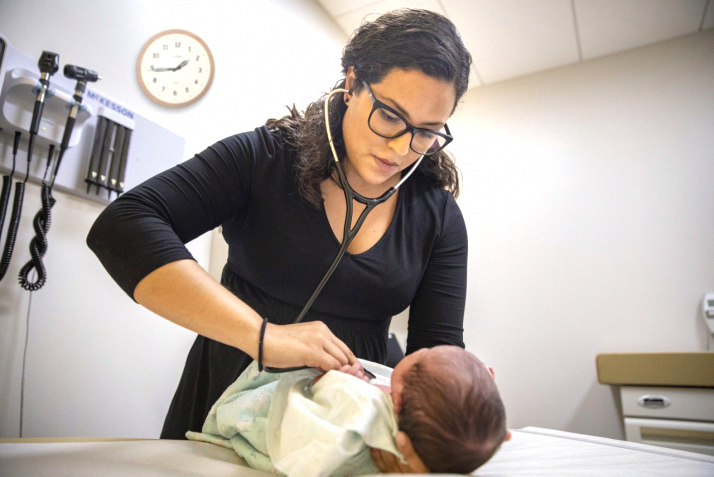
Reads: 1,44
